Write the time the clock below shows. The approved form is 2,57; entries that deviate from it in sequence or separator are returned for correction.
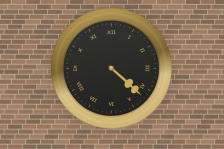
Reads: 4,22
